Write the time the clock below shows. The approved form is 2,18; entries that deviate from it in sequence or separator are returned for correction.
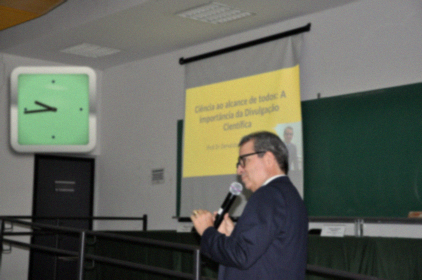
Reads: 9,44
